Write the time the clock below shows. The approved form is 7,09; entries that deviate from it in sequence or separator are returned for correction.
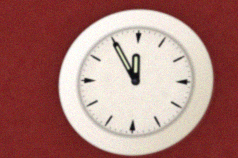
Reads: 11,55
